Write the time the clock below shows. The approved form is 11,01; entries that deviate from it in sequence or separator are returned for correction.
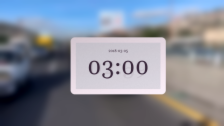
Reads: 3,00
